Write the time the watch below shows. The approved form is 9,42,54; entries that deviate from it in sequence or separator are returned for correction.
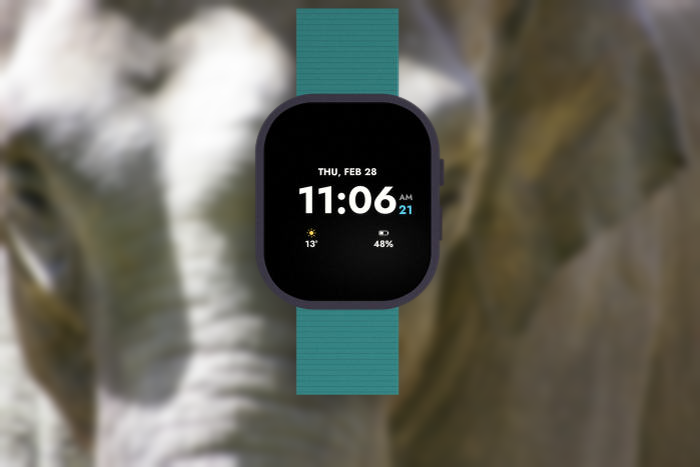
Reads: 11,06,21
